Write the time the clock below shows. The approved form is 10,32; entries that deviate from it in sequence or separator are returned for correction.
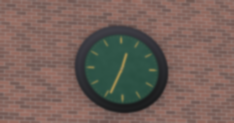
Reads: 12,34
